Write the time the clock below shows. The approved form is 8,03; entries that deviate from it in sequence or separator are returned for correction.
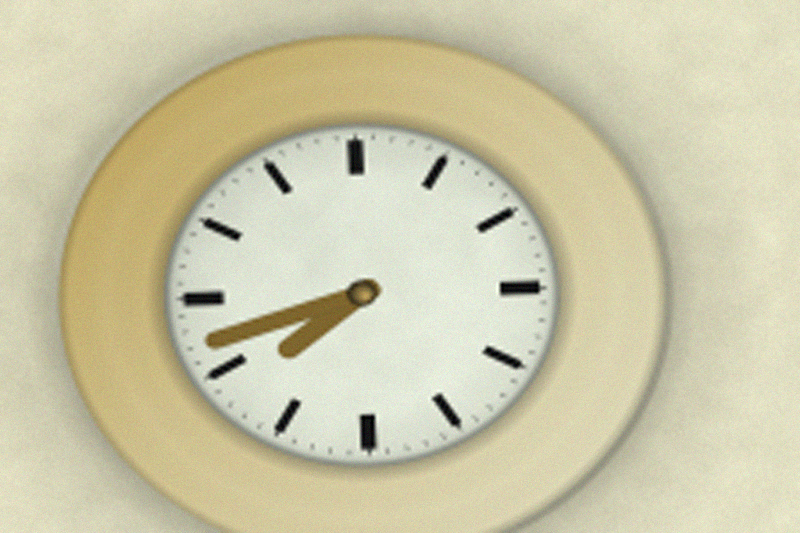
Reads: 7,42
